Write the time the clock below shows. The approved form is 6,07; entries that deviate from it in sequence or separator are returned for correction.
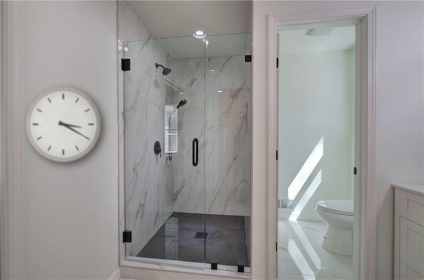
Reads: 3,20
